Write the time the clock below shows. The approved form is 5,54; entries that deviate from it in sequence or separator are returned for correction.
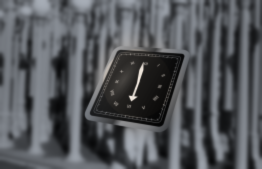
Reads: 5,59
